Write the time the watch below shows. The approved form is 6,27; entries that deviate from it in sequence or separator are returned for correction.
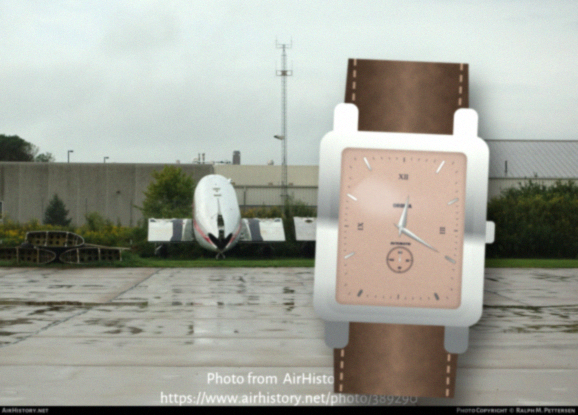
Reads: 12,20
